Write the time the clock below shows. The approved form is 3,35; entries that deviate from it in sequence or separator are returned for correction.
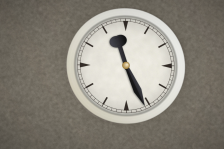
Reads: 11,26
